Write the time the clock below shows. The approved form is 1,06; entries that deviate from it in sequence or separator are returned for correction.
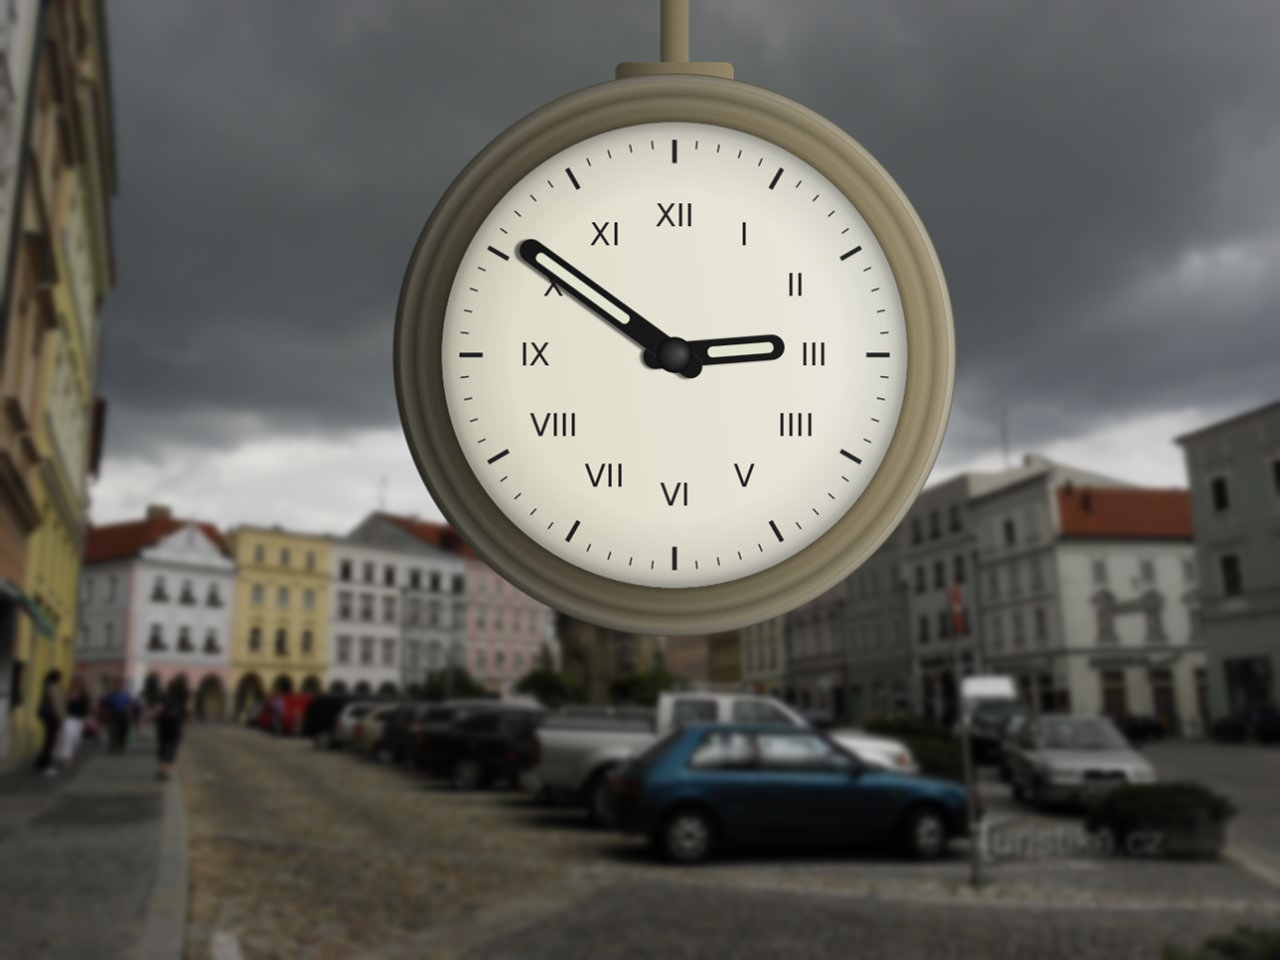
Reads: 2,51
